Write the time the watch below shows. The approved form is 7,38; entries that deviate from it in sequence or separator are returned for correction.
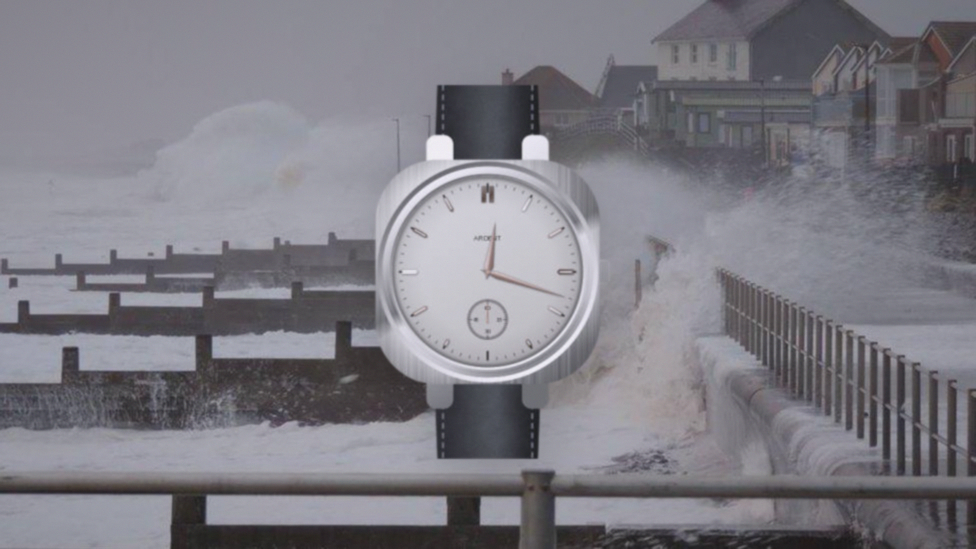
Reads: 12,18
